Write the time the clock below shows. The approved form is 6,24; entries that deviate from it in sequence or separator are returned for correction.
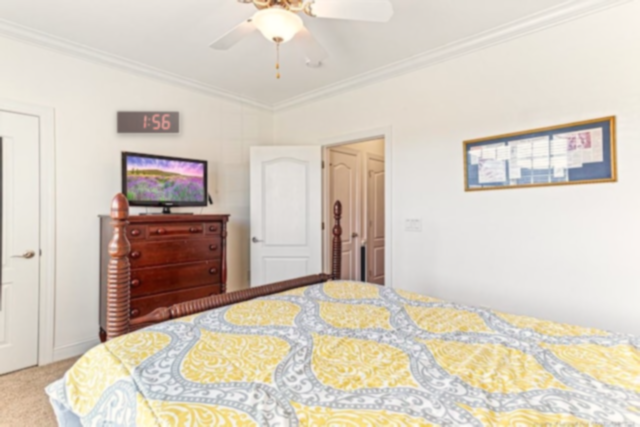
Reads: 1,56
